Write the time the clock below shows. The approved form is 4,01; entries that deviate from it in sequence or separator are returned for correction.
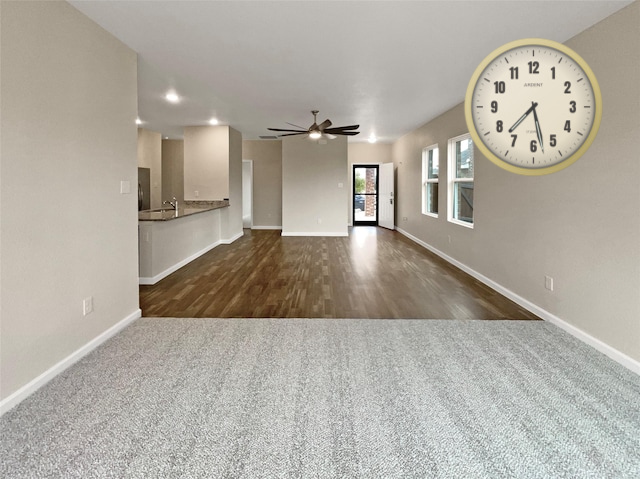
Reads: 7,28
